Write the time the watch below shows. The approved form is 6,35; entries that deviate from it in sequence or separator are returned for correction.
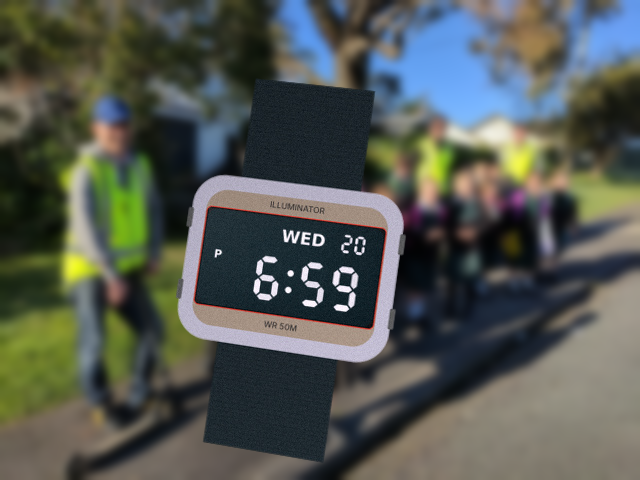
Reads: 6,59
